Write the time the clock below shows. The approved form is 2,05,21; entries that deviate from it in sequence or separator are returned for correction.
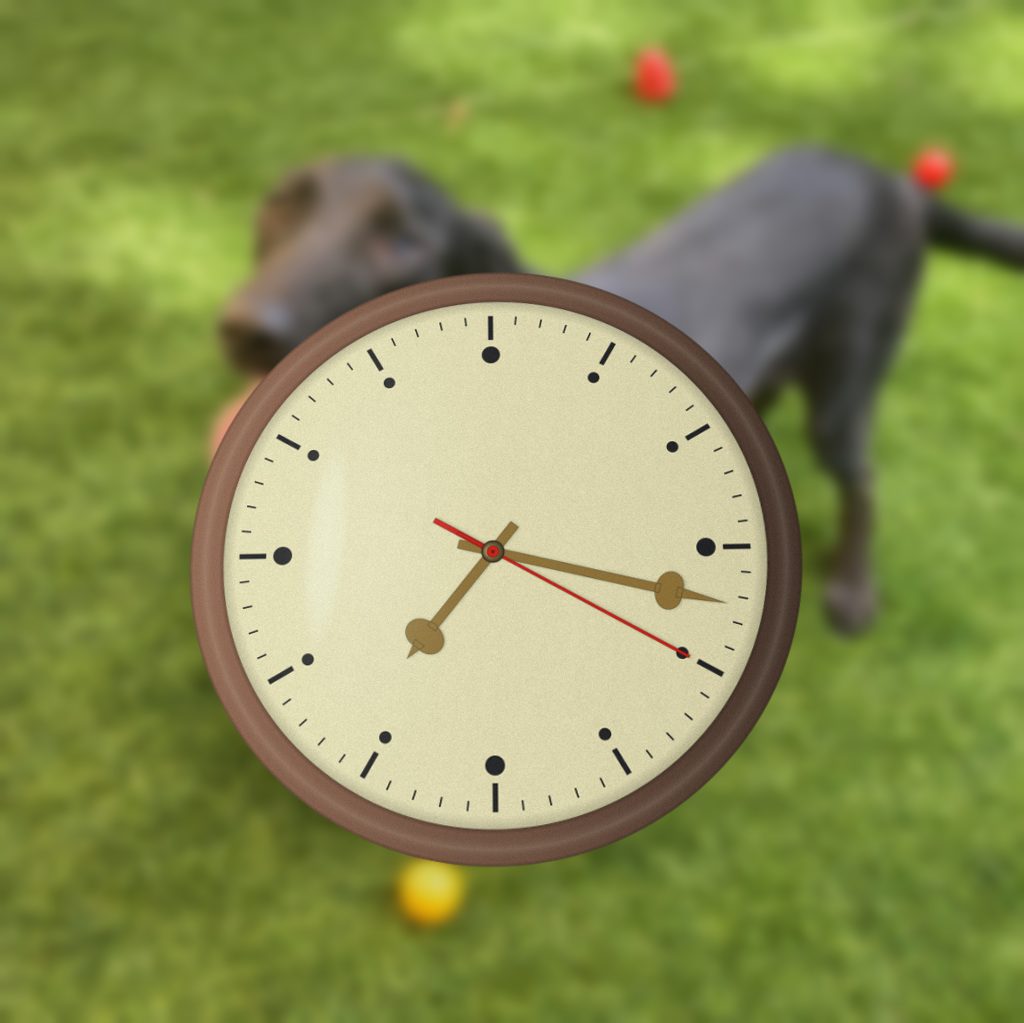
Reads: 7,17,20
